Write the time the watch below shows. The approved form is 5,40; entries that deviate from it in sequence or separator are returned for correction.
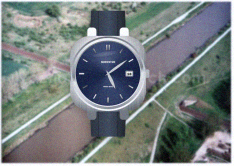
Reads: 5,09
